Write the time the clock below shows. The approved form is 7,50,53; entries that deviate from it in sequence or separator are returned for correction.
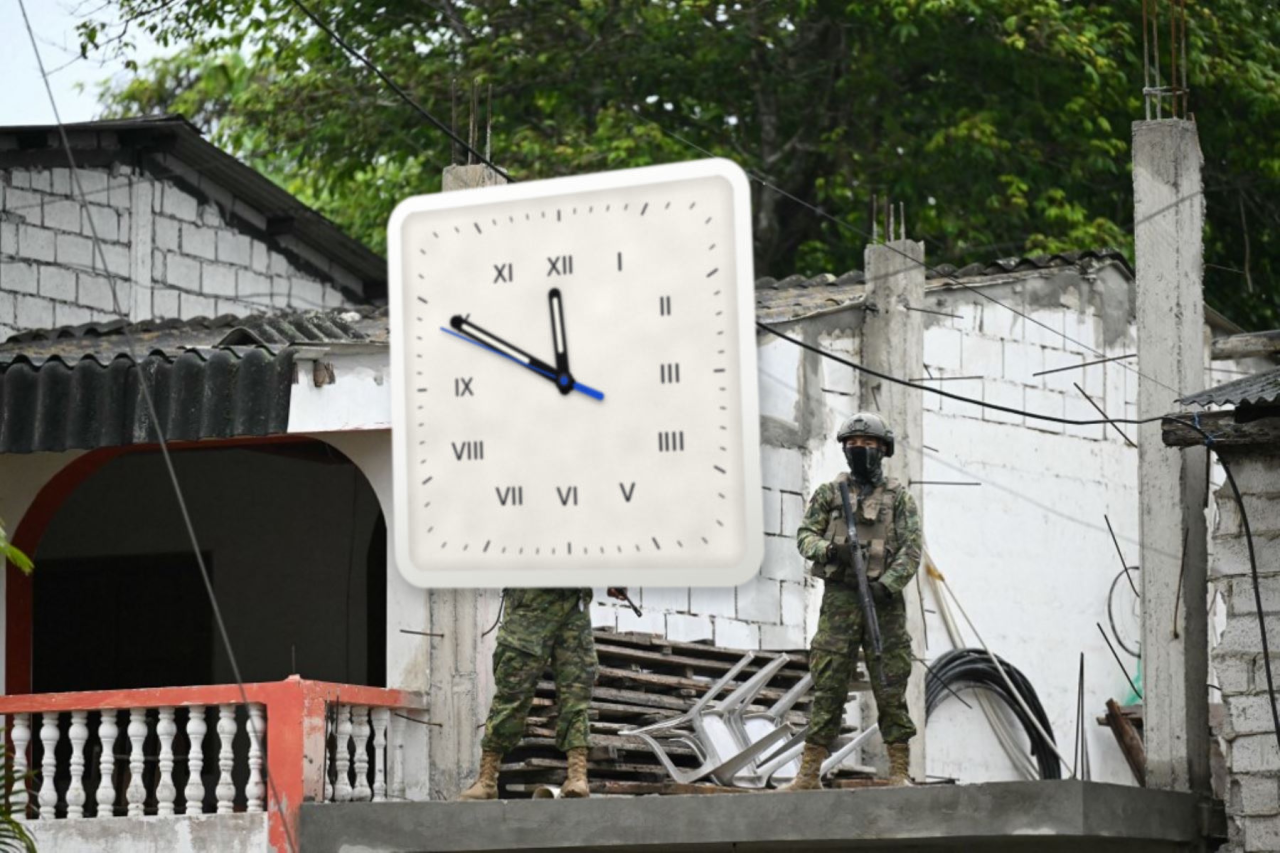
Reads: 11,49,49
